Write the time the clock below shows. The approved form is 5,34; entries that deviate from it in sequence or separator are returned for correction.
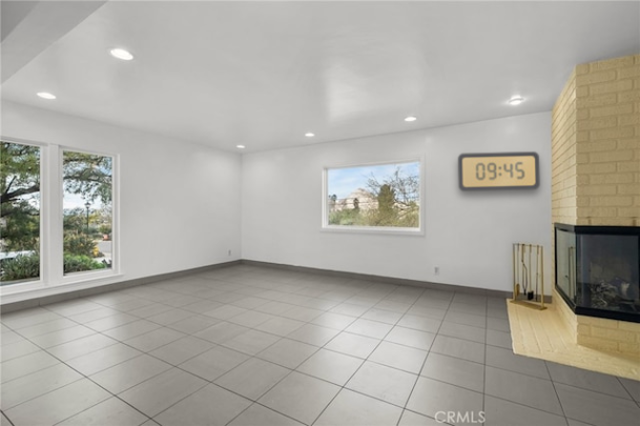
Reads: 9,45
